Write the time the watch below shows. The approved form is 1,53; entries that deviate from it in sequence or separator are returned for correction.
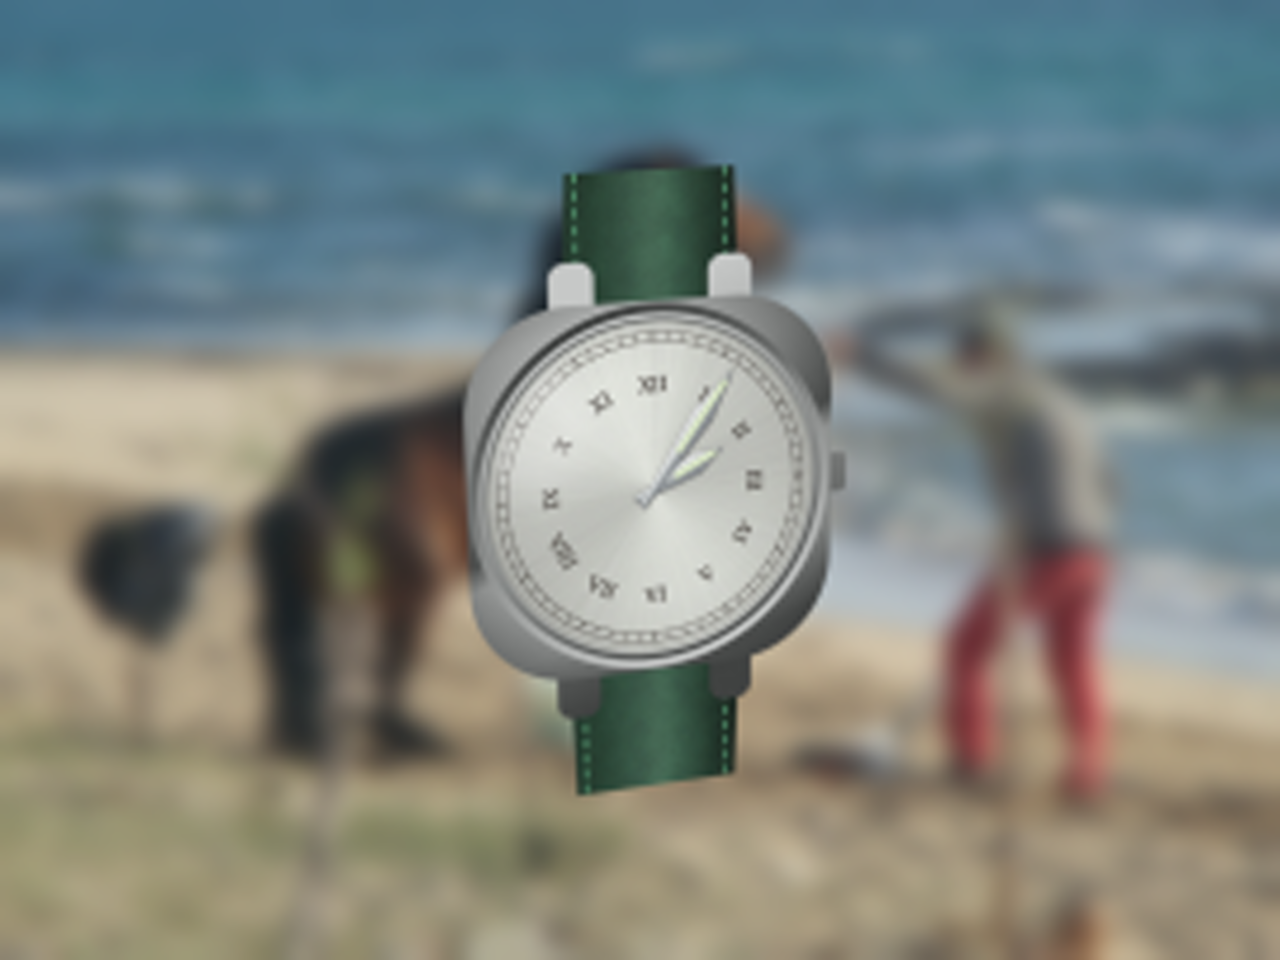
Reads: 2,06
